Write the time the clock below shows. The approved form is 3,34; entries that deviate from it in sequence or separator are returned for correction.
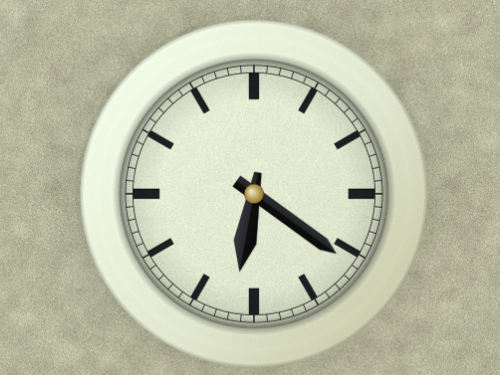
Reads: 6,21
